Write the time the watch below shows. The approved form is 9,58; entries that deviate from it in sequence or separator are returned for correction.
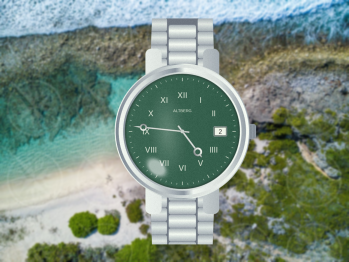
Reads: 4,46
